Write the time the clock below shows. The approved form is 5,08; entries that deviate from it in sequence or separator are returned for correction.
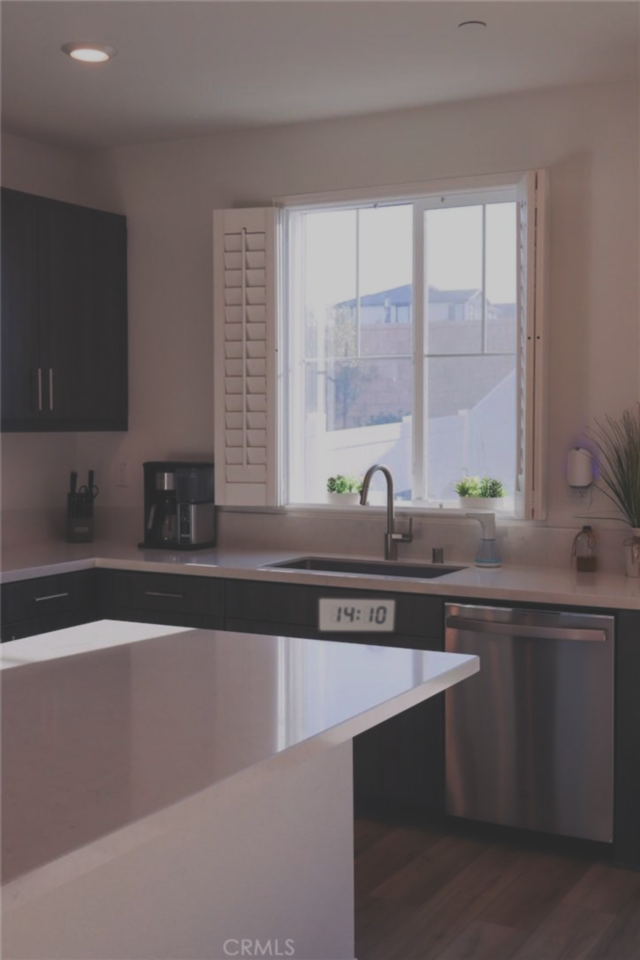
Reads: 14,10
